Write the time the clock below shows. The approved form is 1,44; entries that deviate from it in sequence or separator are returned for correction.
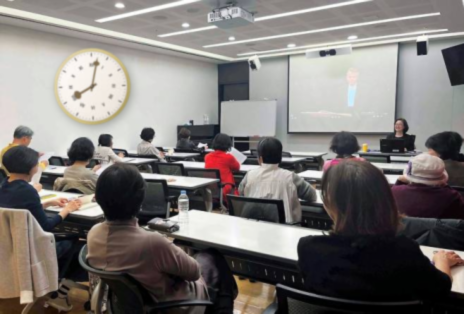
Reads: 8,02
